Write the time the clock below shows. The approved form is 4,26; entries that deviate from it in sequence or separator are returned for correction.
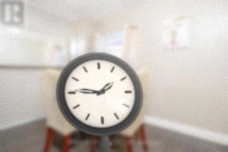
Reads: 1,46
